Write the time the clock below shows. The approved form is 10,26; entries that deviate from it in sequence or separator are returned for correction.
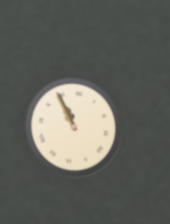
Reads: 10,54
